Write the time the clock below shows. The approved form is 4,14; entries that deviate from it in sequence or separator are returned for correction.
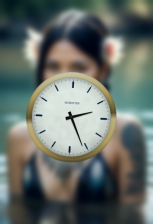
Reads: 2,26
